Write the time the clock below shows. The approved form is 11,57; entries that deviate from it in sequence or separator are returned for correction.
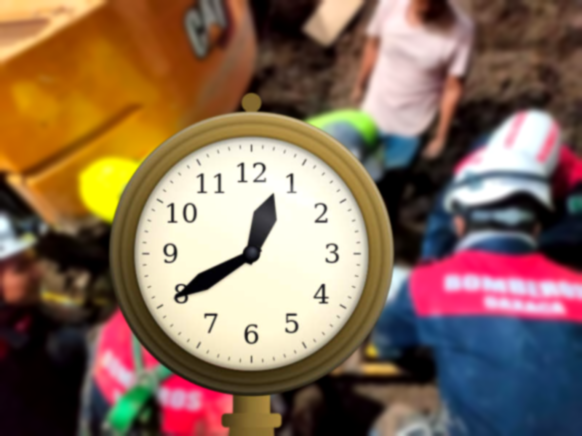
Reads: 12,40
